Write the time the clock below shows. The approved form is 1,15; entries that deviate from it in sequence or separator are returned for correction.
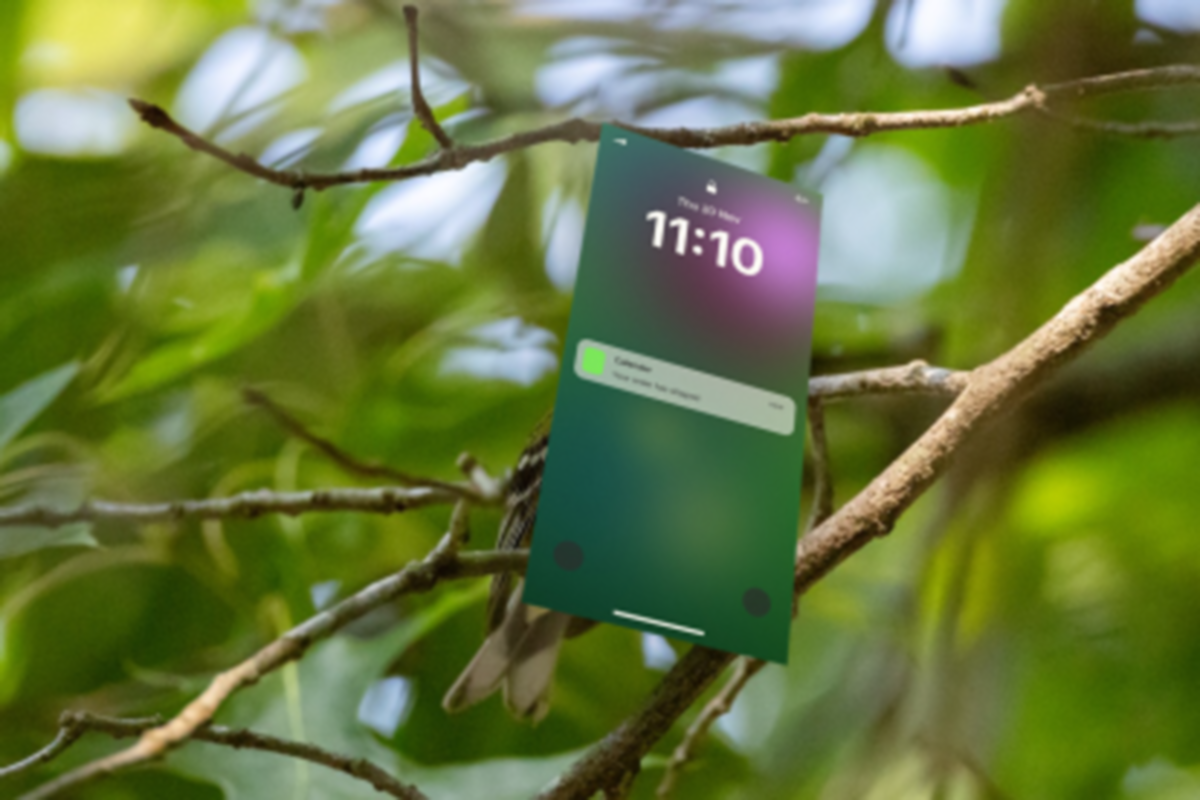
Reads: 11,10
